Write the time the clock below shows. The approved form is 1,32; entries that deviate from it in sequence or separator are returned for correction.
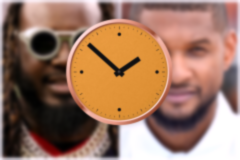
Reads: 1,52
